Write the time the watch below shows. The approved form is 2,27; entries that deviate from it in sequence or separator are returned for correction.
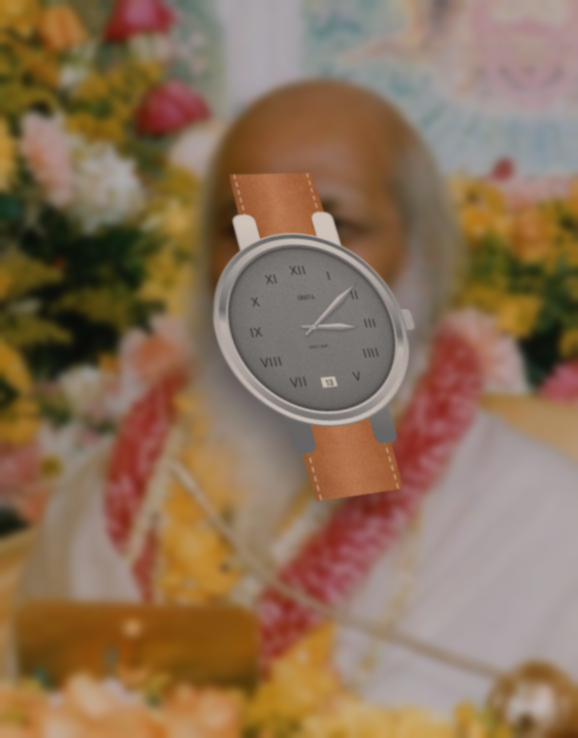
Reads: 3,09
